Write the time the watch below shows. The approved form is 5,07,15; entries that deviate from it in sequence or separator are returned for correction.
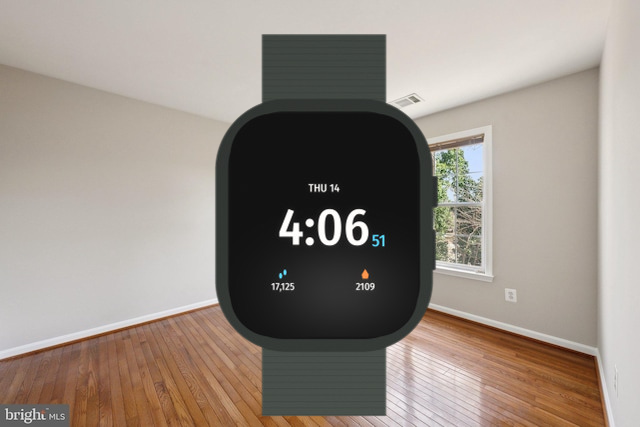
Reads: 4,06,51
